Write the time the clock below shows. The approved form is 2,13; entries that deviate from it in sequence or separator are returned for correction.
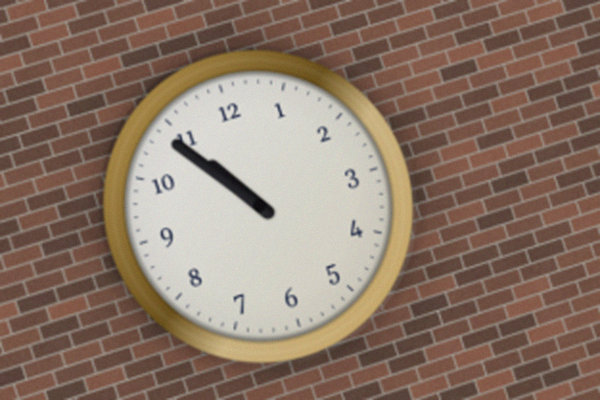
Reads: 10,54
